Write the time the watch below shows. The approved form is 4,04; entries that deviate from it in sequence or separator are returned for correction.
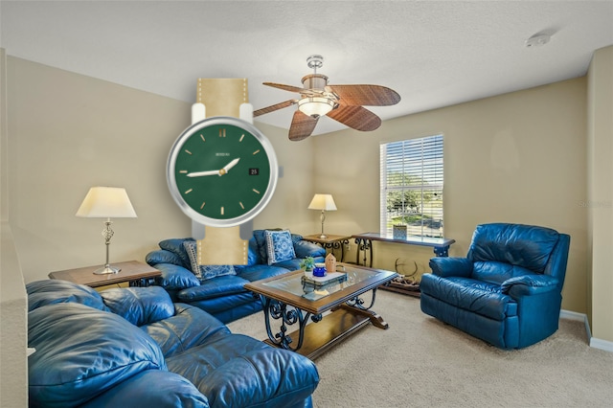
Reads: 1,44
